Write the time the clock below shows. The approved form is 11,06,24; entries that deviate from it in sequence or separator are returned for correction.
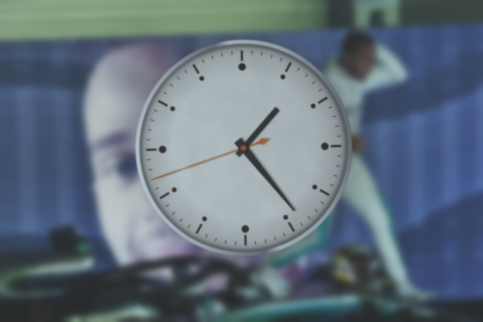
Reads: 1,23,42
